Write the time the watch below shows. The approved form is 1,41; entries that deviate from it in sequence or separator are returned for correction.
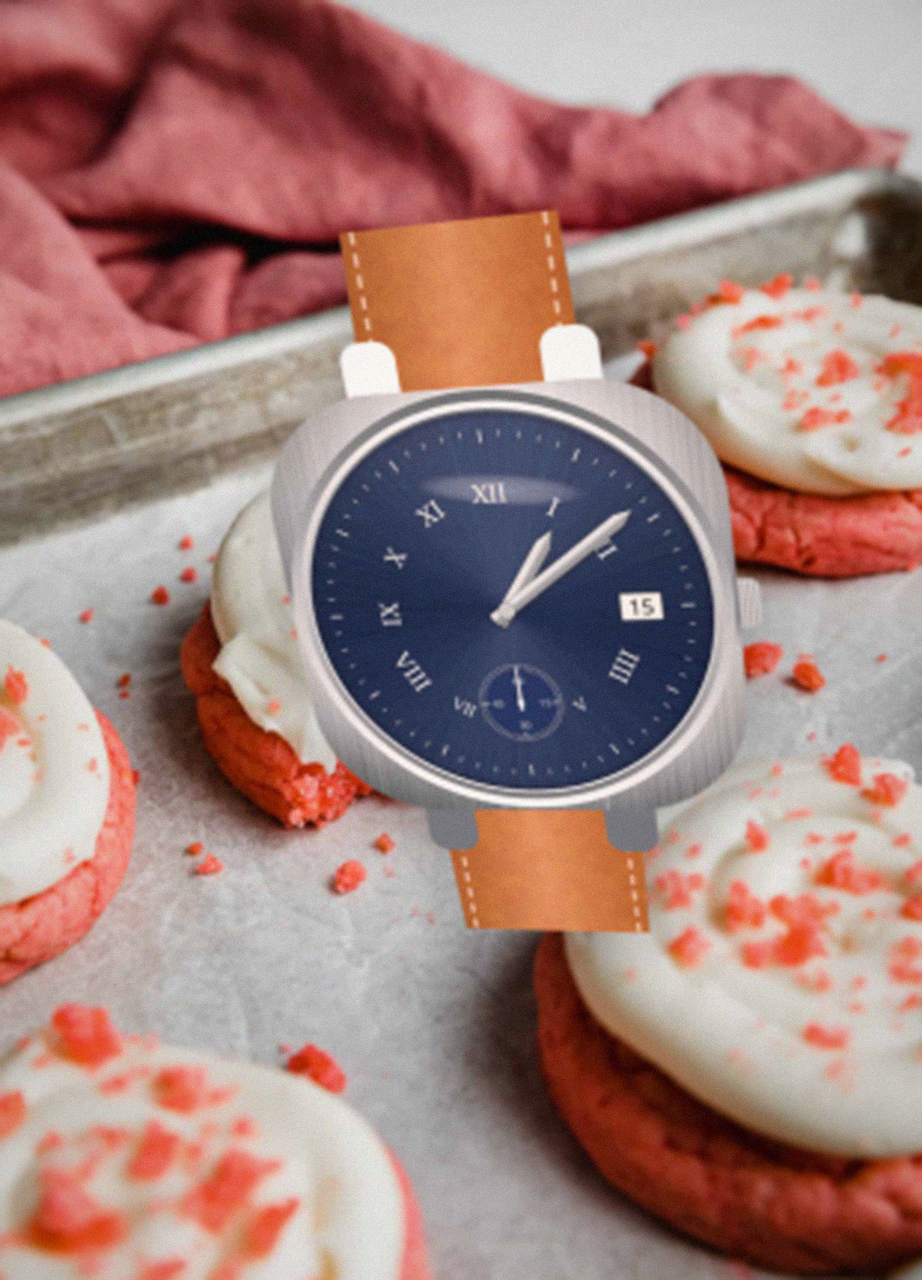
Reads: 1,09
